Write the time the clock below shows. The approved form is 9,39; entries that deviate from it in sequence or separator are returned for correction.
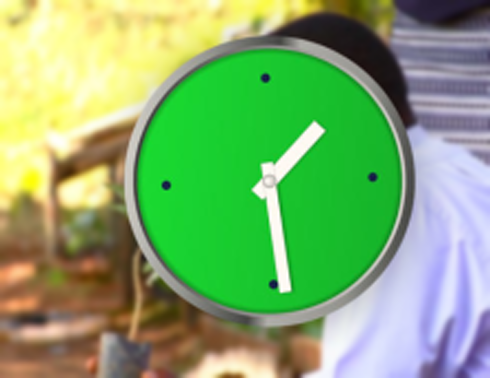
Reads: 1,29
